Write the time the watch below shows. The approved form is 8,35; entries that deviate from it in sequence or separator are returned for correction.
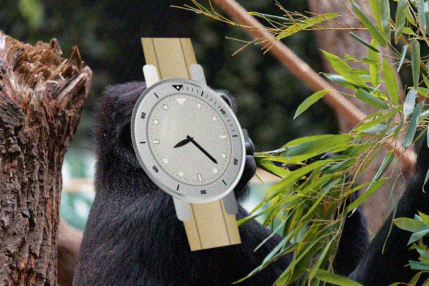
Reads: 8,23
